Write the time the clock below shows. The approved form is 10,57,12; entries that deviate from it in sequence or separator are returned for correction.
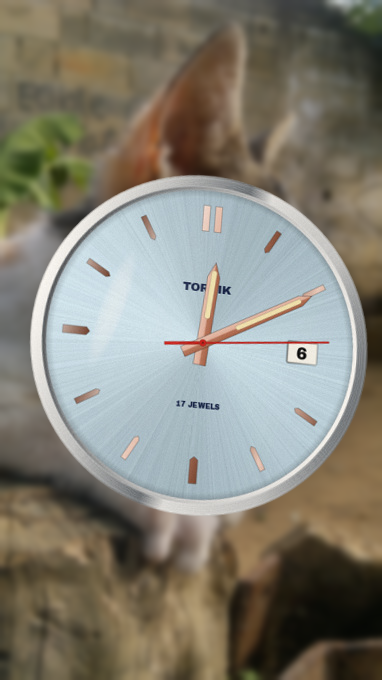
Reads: 12,10,14
